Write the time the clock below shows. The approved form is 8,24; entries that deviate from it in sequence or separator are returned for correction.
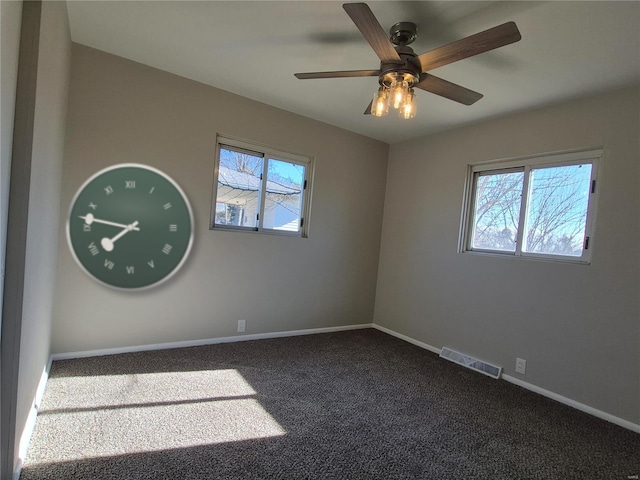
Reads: 7,47
